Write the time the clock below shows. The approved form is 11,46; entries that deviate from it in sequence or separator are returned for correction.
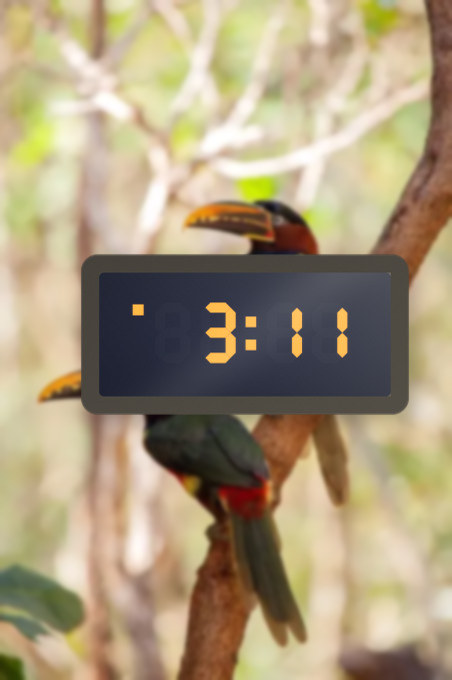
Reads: 3,11
